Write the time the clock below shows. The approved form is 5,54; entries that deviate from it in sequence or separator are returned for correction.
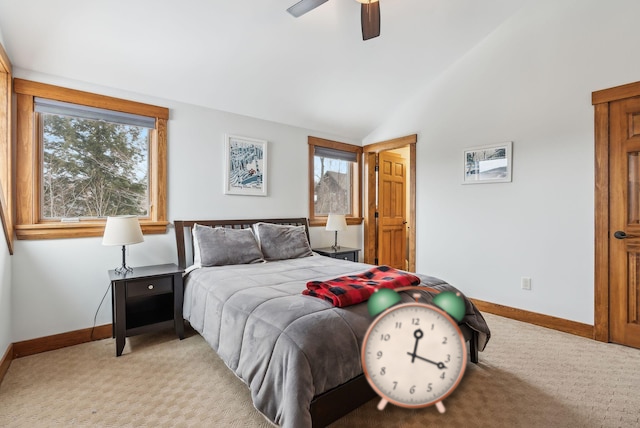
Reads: 12,18
